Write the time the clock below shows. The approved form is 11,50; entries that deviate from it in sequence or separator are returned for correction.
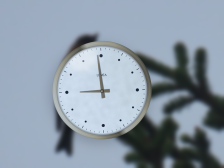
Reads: 8,59
